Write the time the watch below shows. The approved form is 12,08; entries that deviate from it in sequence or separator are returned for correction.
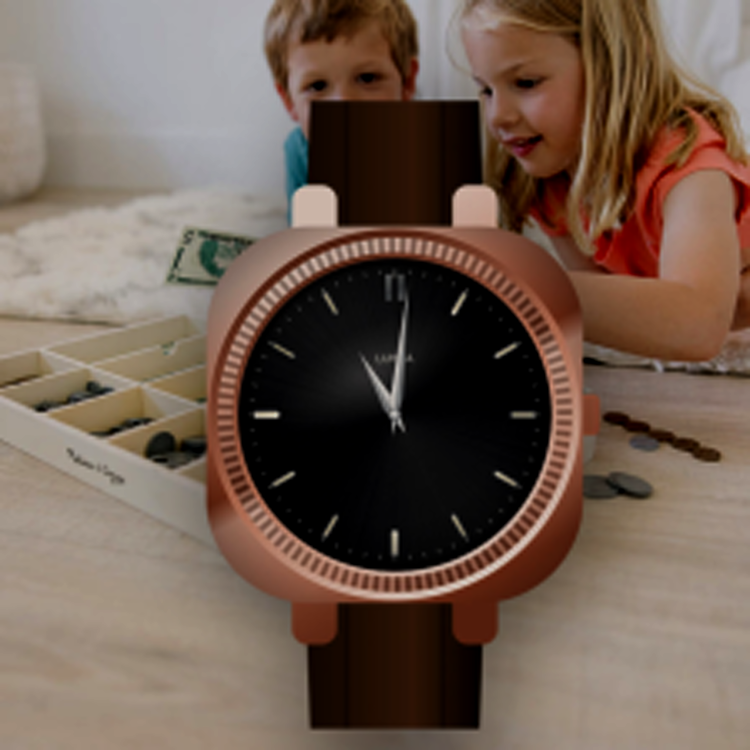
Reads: 11,01
